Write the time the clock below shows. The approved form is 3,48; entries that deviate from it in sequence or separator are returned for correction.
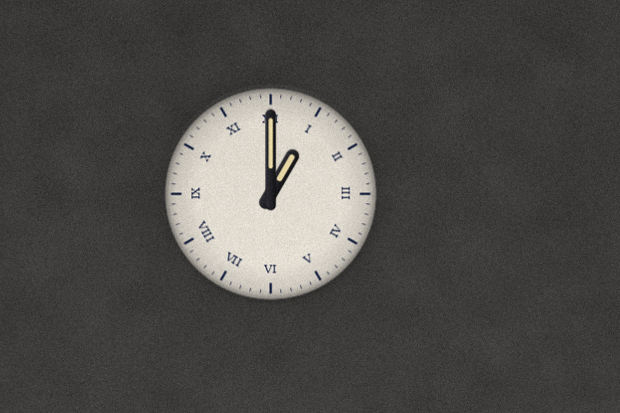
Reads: 1,00
